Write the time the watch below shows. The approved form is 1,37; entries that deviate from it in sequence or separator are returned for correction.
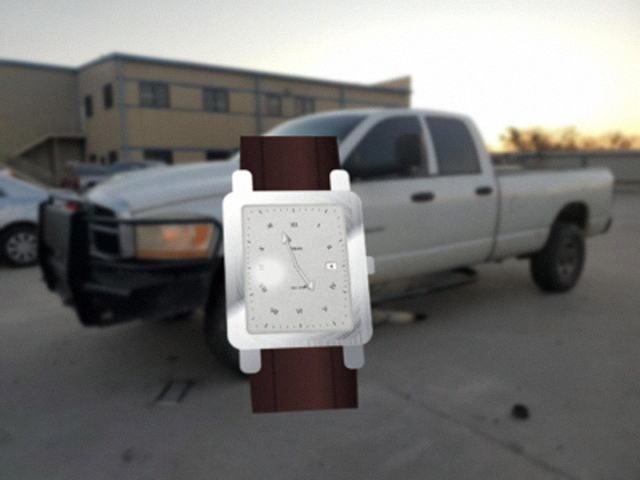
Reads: 4,57
